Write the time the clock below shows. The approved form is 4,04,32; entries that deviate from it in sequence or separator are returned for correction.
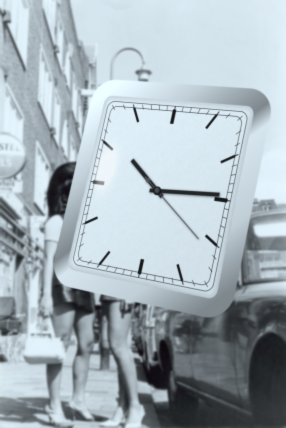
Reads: 10,14,21
